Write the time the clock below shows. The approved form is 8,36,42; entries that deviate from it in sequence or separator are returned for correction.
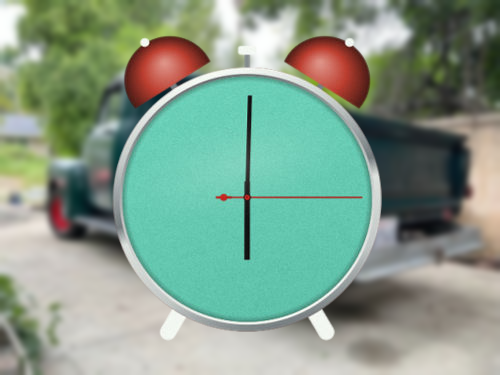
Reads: 6,00,15
